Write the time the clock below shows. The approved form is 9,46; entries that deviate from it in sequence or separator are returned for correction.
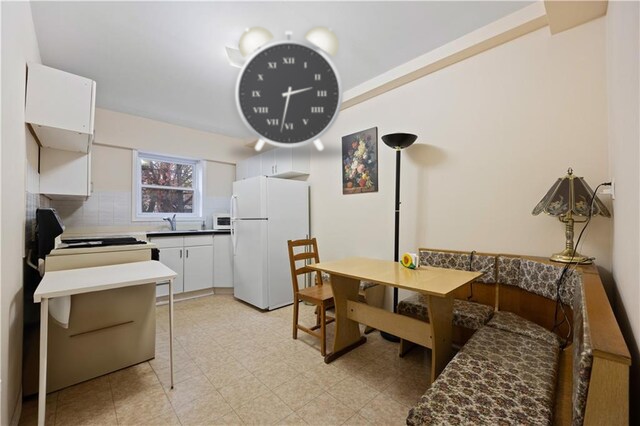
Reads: 2,32
